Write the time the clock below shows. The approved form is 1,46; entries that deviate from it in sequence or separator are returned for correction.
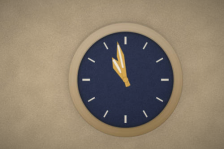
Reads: 10,58
